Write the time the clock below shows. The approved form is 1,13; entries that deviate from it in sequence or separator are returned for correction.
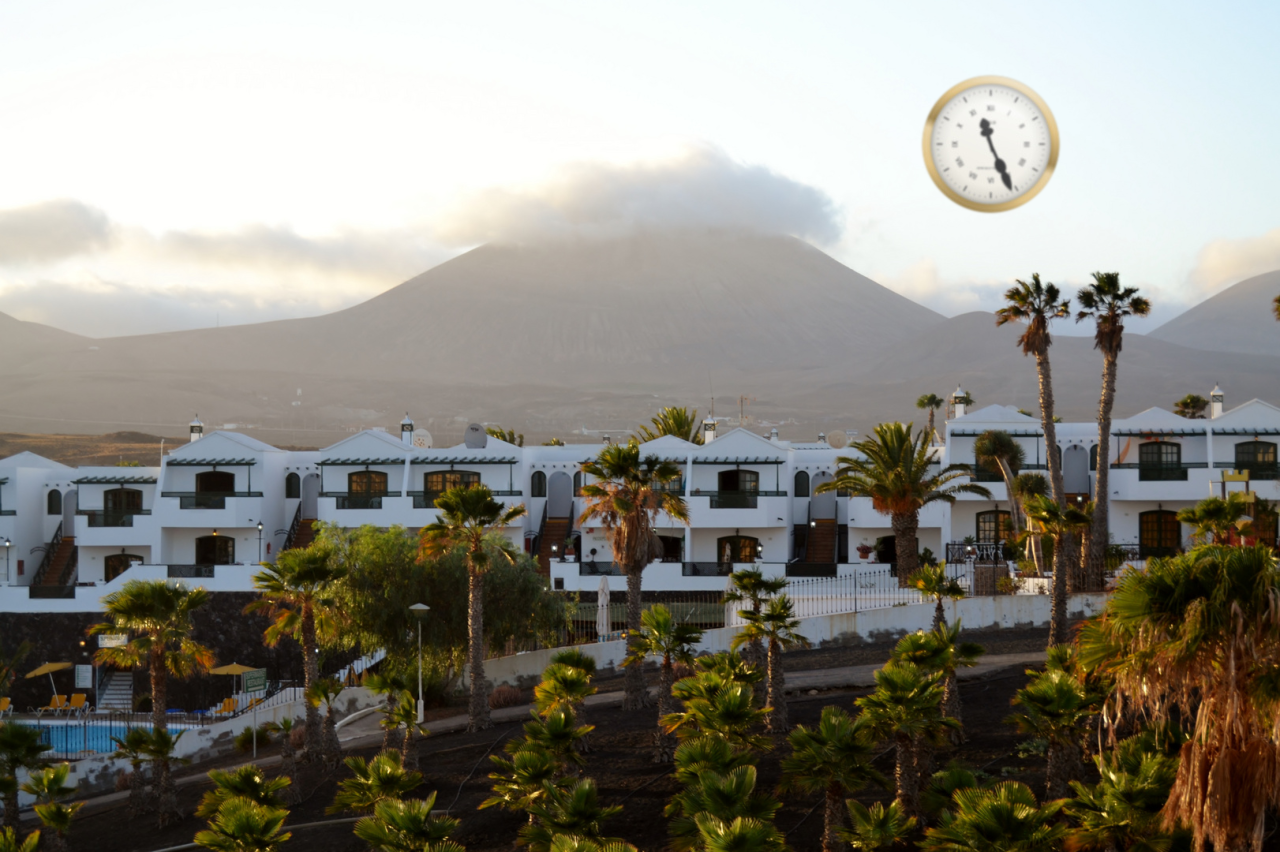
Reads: 11,26
